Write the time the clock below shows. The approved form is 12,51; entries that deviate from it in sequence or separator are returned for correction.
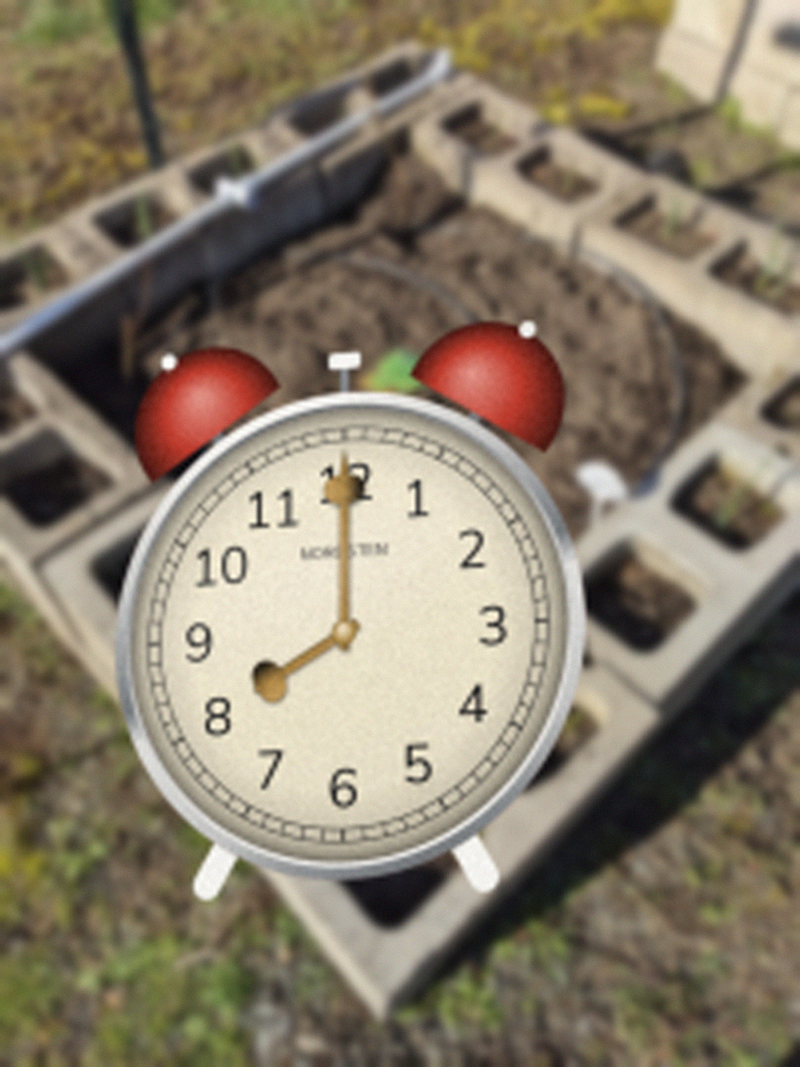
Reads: 8,00
